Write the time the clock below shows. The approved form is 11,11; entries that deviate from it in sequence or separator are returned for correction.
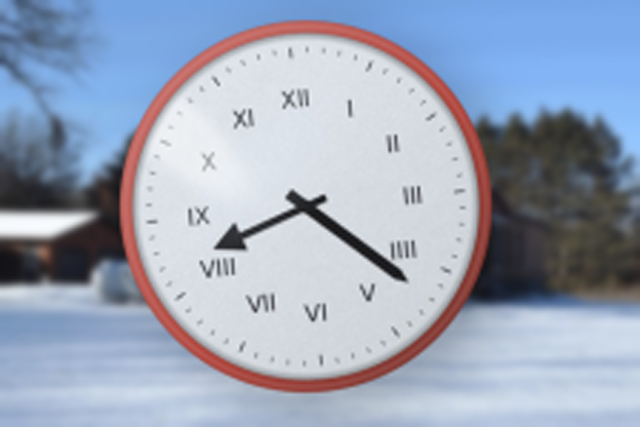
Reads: 8,22
